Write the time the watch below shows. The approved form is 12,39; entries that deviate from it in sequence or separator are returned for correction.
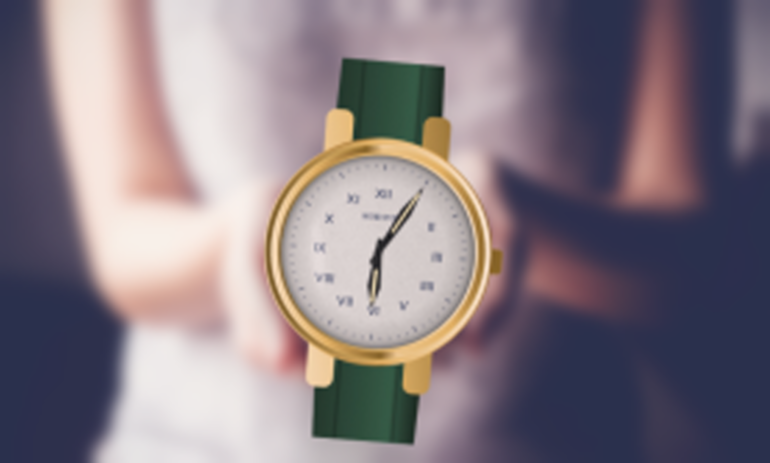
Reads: 6,05
